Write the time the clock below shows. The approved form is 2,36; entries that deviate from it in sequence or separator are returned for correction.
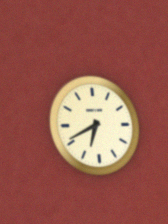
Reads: 6,41
